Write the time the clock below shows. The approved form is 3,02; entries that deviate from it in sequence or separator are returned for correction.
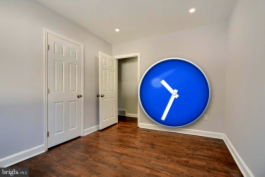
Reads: 10,34
